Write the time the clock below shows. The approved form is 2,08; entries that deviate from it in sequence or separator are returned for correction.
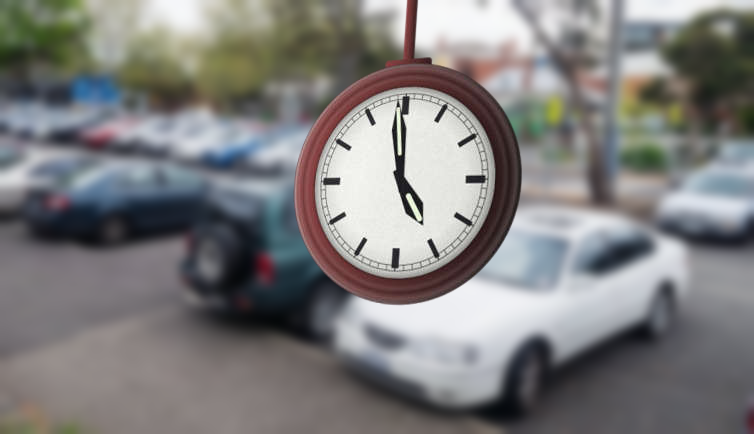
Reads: 4,59
